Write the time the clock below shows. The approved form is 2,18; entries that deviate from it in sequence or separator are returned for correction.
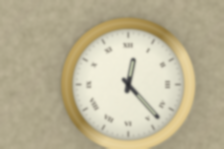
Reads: 12,23
